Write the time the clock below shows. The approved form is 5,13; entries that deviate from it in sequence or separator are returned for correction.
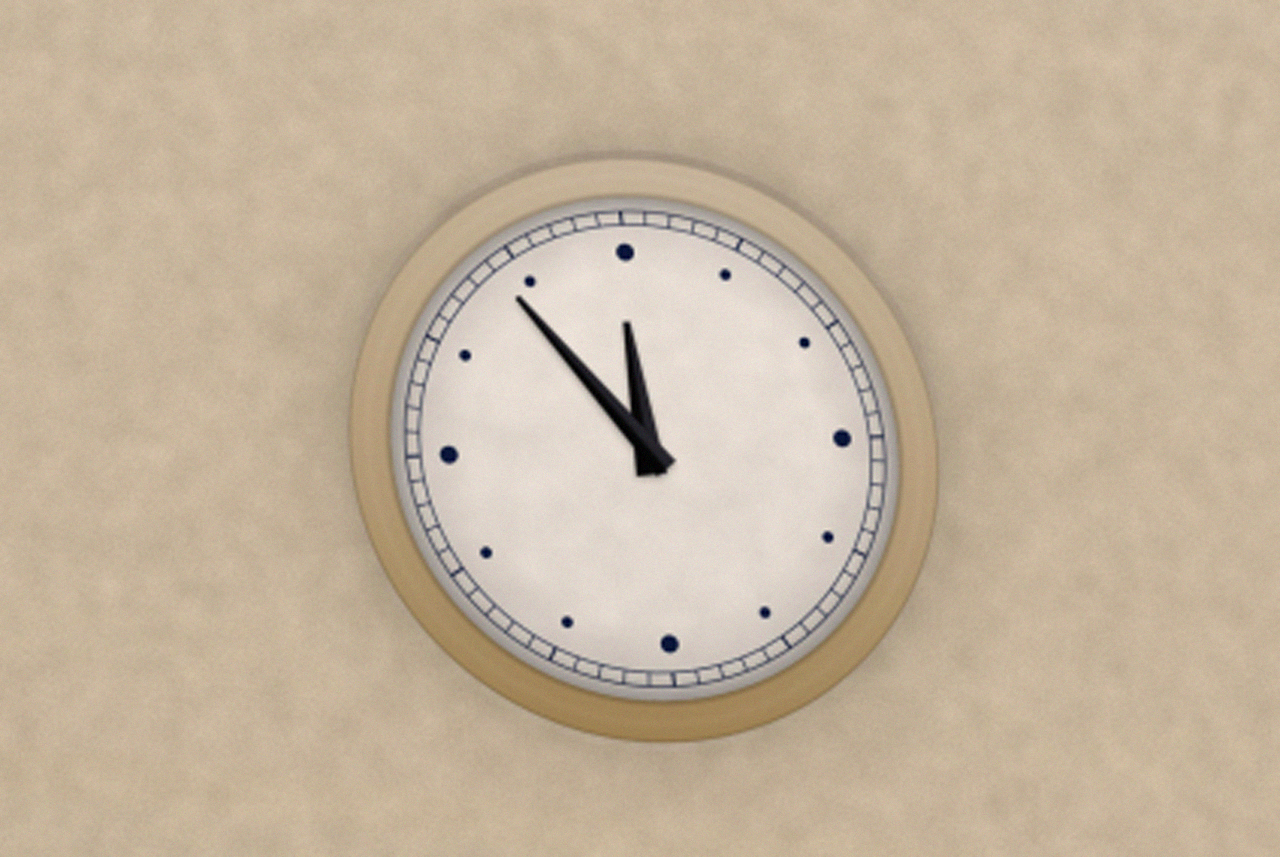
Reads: 11,54
